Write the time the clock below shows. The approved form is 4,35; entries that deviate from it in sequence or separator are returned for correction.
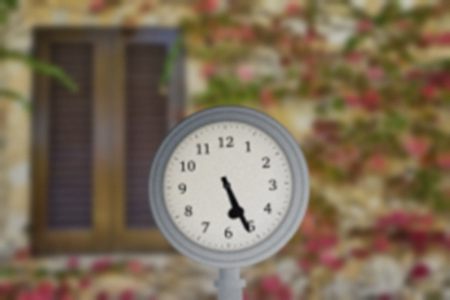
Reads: 5,26
